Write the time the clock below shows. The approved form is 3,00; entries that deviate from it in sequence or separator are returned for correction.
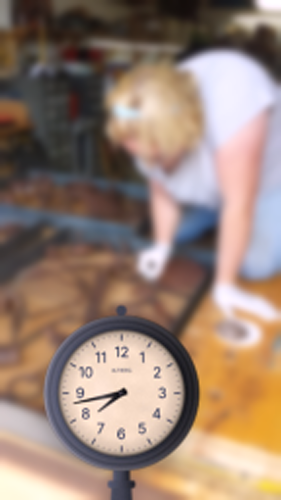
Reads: 7,43
